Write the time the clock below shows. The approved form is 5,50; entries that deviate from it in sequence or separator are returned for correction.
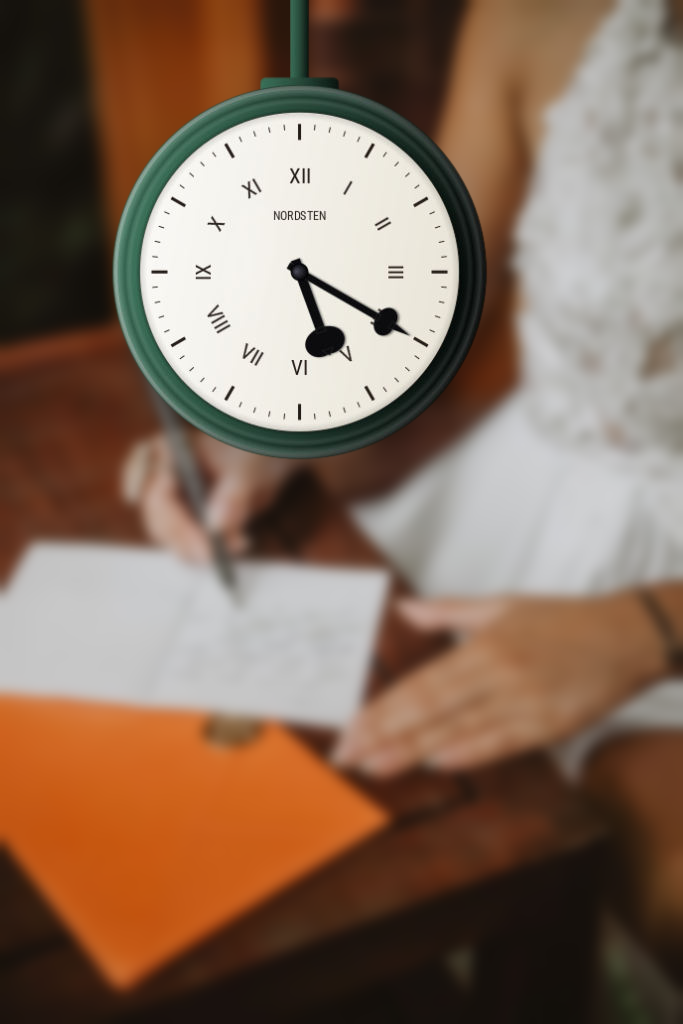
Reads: 5,20
